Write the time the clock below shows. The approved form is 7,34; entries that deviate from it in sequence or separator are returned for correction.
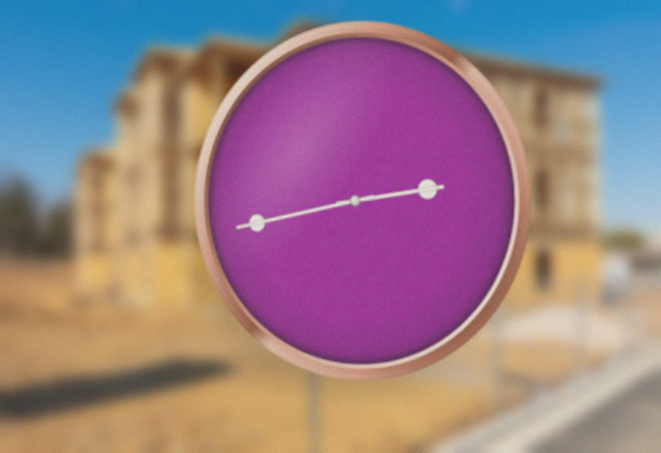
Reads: 2,43
